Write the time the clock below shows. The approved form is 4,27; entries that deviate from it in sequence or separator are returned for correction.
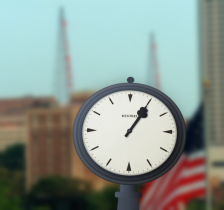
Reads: 1,05
